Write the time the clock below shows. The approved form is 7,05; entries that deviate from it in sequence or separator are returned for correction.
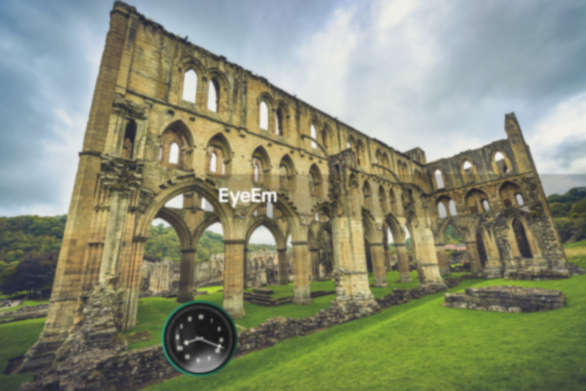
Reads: 8,18
